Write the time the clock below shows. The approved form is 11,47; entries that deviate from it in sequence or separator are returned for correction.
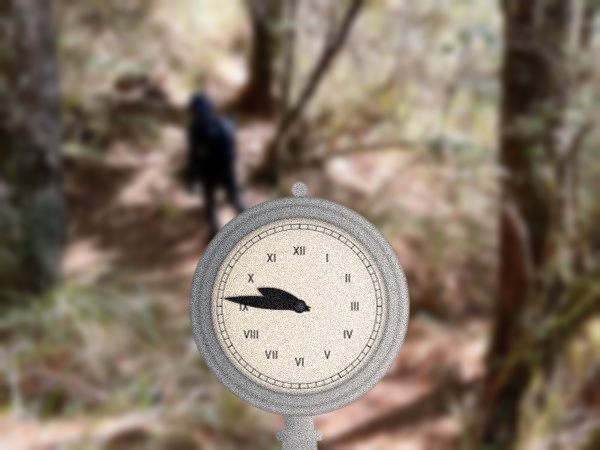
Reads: 9,46
